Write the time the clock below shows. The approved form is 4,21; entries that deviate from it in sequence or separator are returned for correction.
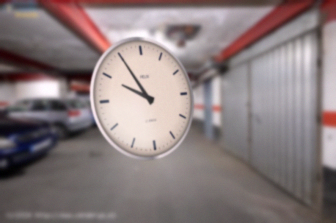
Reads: 9,55
